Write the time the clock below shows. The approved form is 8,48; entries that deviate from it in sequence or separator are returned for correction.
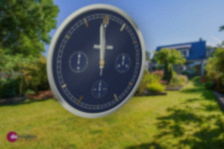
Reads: 11,59
